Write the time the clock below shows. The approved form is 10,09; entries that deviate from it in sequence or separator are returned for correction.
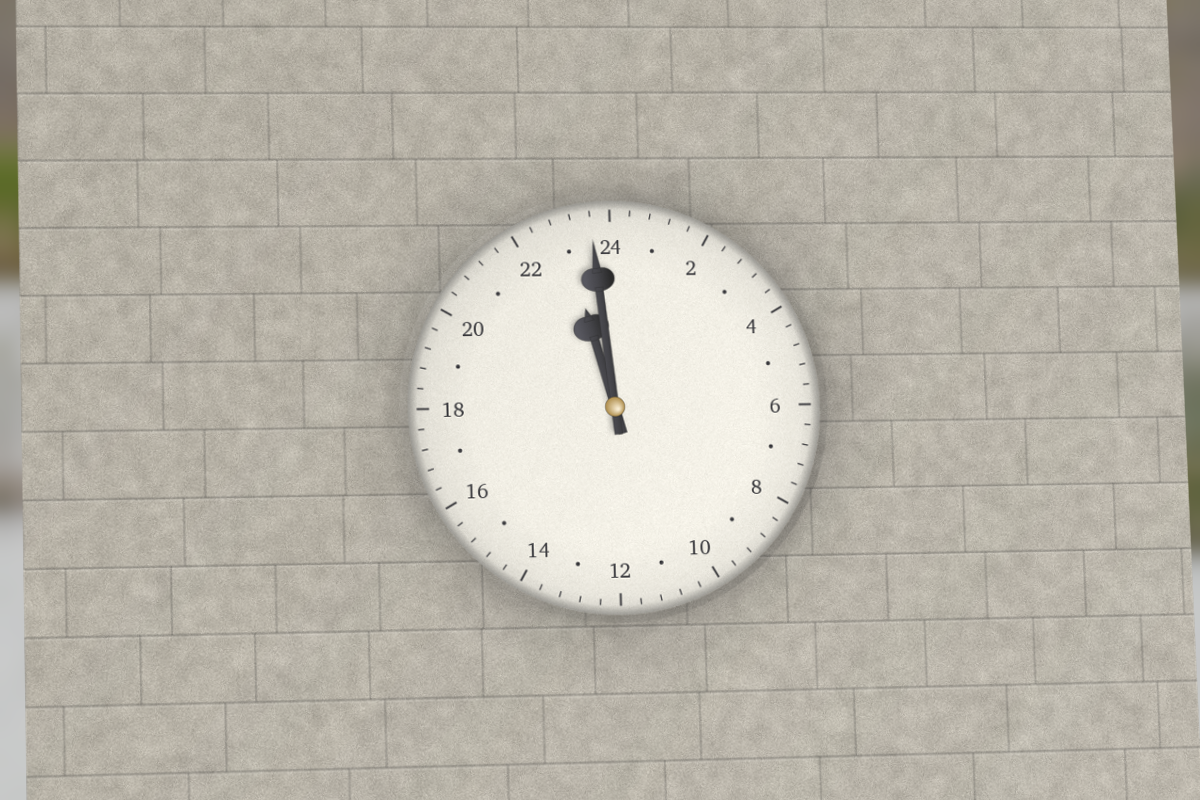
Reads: 22,59
